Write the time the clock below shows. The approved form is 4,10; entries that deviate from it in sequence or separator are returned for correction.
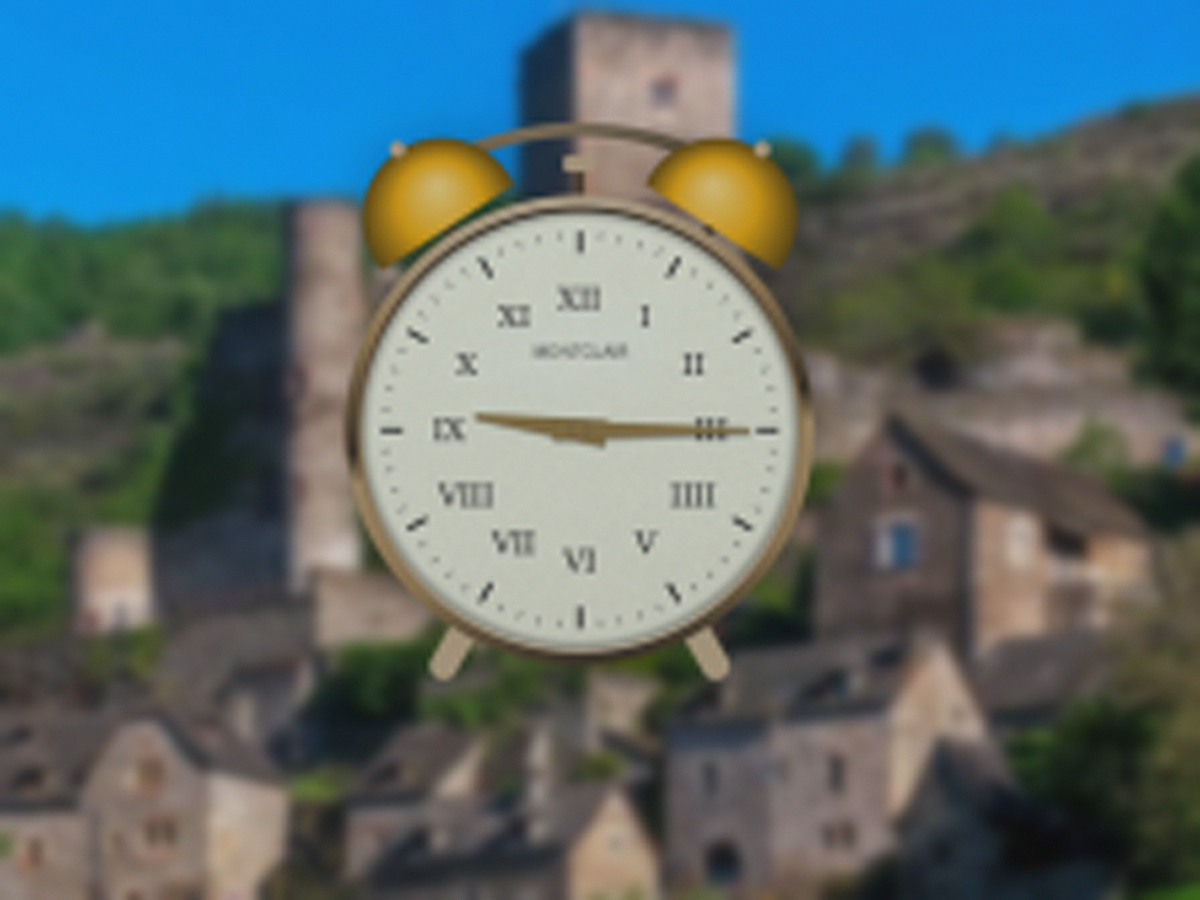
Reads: 9,15
